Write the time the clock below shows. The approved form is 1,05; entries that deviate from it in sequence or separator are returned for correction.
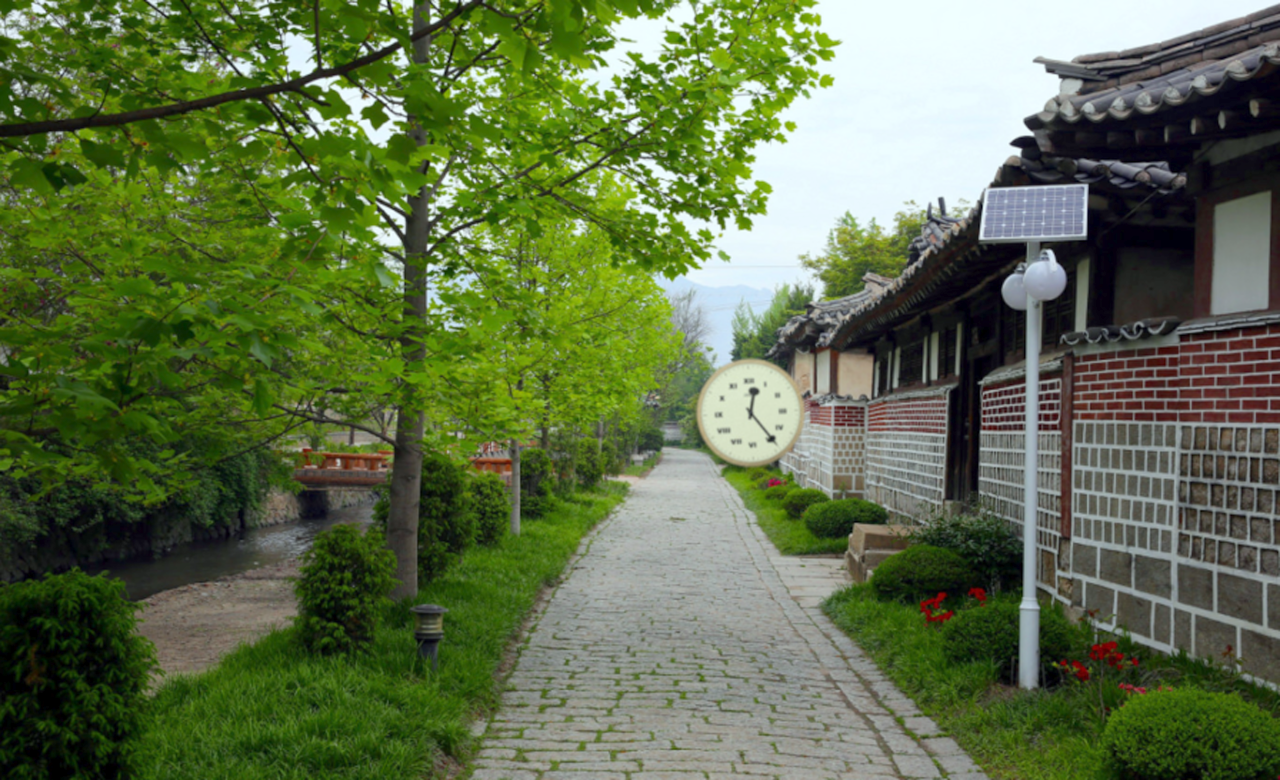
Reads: 12,24
